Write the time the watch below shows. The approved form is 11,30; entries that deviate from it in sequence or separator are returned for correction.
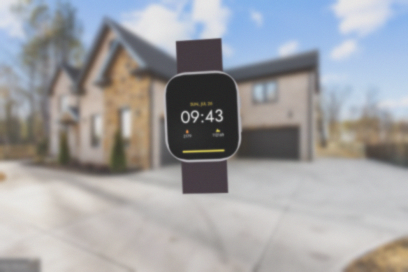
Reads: 9,43
